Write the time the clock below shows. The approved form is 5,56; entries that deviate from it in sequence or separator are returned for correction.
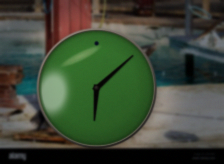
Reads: 6,08
